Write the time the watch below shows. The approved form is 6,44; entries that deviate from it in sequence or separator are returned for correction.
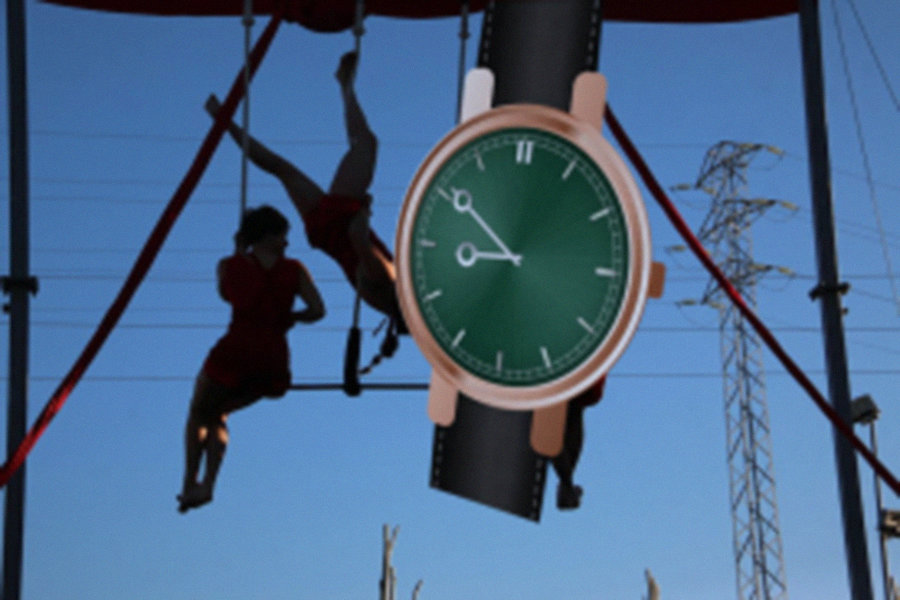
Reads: 8,51
